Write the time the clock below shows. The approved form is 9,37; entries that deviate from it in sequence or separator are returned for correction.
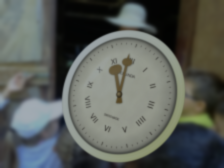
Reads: 10,59
